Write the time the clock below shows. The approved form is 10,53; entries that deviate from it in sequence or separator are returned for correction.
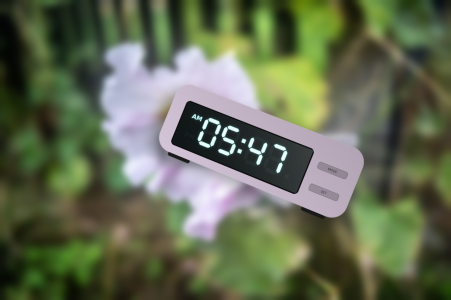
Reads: 5,47
